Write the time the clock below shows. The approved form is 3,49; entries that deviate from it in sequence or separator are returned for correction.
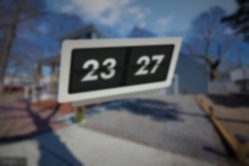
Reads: 23,27
